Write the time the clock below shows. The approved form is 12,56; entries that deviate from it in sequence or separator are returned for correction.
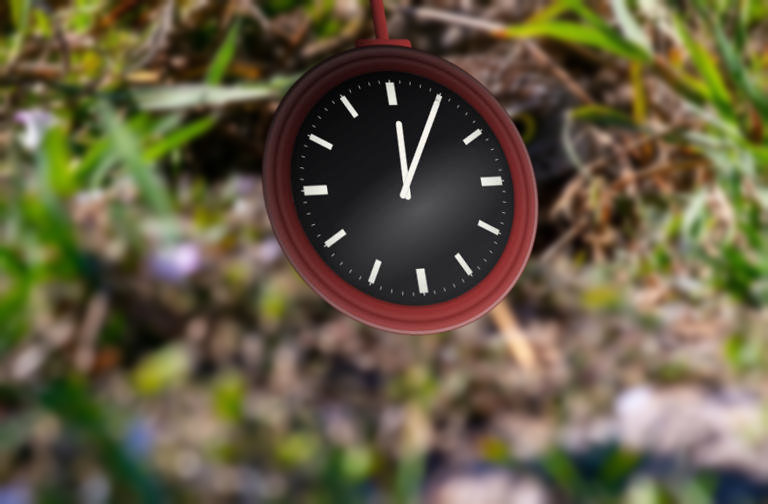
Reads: 12,05
